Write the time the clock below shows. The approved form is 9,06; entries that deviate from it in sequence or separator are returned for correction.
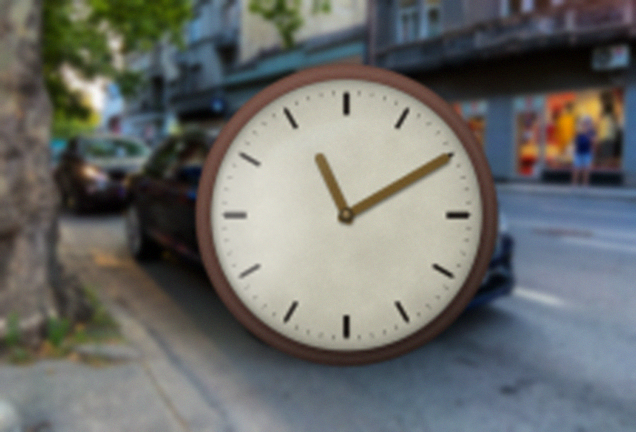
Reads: 11,10
